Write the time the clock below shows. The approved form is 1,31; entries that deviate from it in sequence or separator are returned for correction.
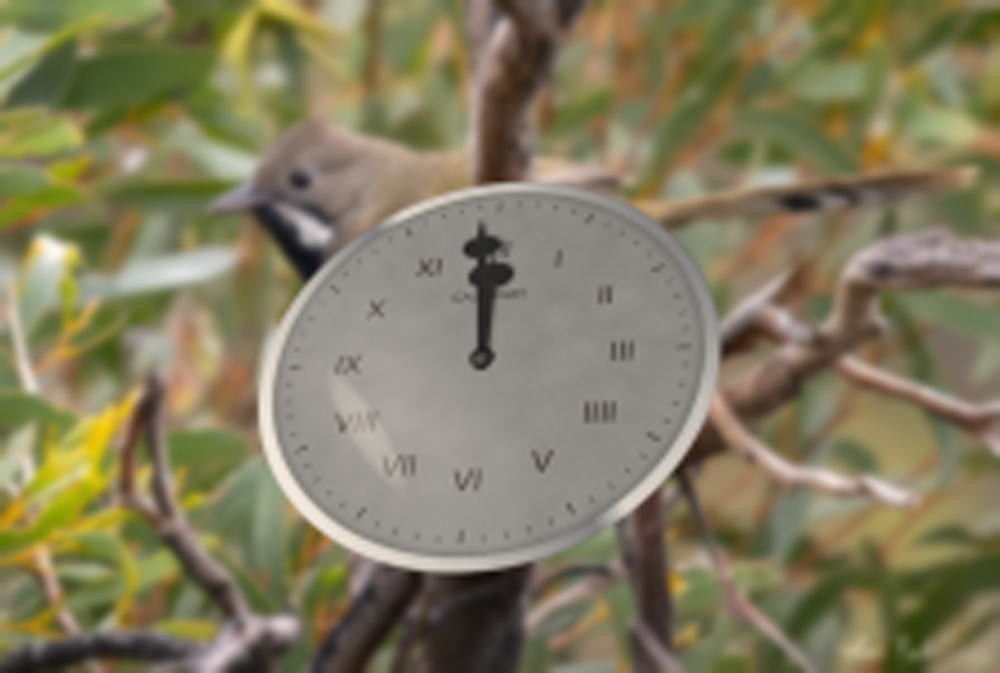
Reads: 11,59
